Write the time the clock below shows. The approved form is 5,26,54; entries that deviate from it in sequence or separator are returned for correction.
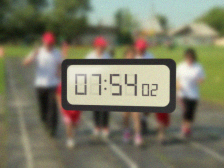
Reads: 7,54,02
